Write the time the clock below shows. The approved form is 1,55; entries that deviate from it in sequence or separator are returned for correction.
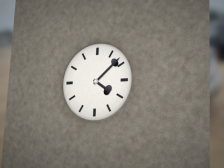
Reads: 4,08
